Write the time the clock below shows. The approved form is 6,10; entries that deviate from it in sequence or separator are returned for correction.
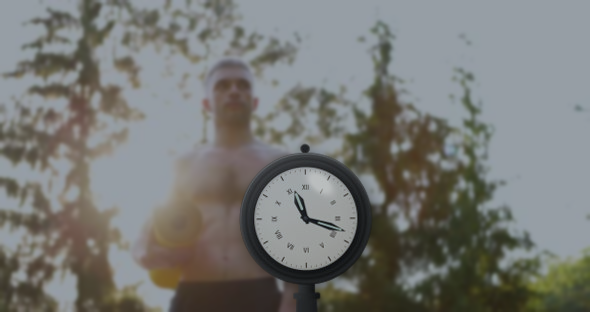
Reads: 11,18
